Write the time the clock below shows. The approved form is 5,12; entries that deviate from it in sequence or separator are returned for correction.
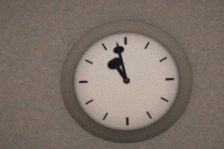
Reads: 10,58
